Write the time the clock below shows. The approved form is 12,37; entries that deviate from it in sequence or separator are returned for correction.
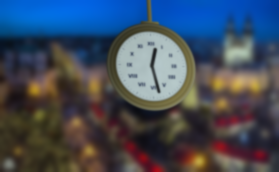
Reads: 12,28
